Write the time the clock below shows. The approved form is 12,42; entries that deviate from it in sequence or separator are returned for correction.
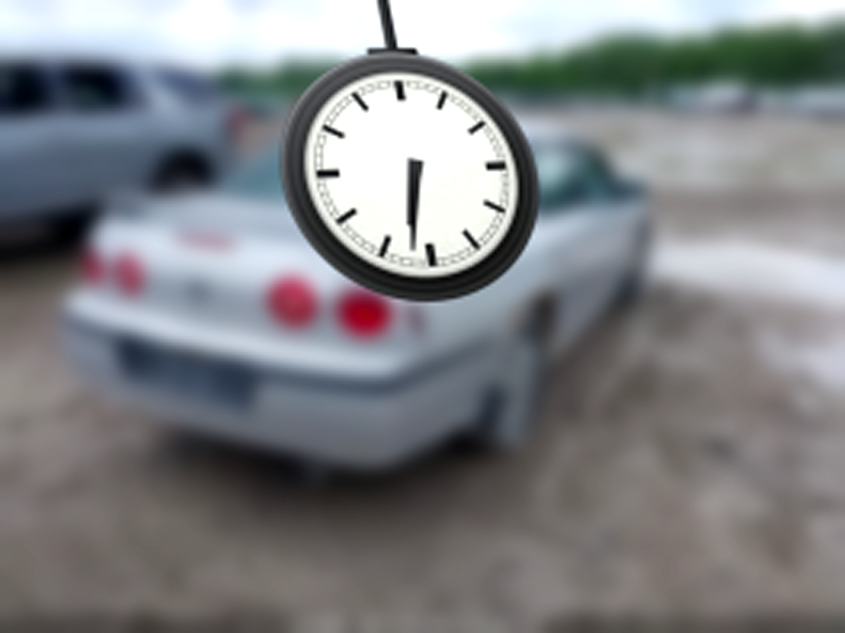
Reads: 6,32
